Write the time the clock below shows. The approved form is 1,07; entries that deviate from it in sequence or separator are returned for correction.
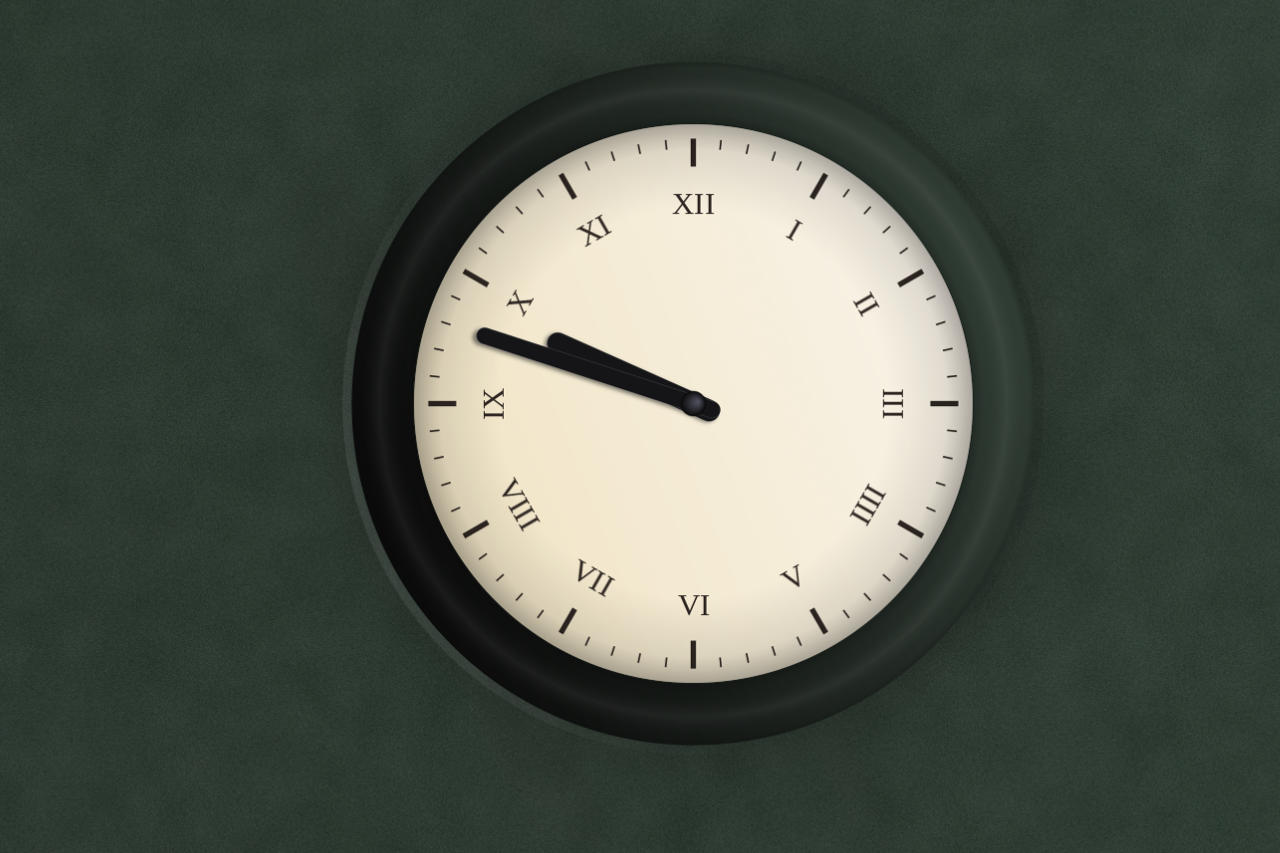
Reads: 9,48
